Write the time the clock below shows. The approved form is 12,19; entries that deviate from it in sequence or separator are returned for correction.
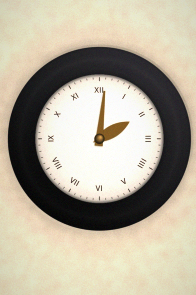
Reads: 2,01
